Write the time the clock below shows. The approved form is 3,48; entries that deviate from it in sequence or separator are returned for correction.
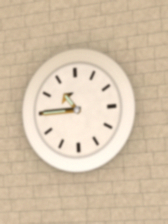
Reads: 10,45
